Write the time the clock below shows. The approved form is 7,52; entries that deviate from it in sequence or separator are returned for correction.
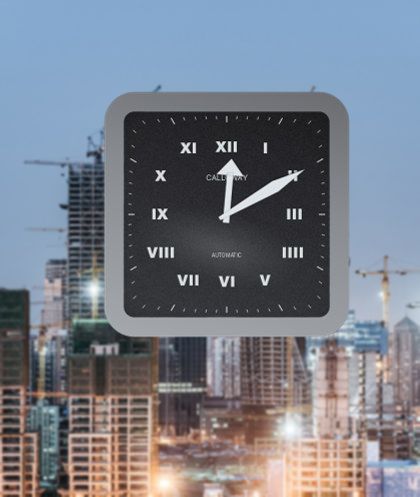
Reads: 12,10
